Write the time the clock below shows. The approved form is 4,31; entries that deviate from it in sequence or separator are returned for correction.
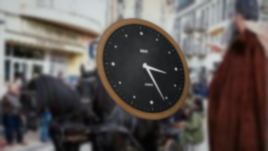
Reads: 3,26
